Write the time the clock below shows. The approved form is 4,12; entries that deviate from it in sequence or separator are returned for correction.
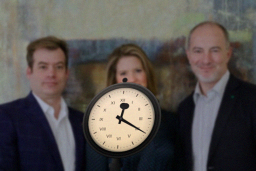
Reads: 12,20
